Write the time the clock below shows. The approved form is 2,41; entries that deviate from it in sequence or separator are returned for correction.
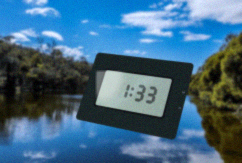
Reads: 1,33
